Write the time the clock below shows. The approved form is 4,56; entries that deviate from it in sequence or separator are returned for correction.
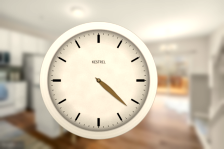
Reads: 4,22
